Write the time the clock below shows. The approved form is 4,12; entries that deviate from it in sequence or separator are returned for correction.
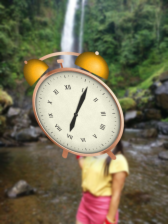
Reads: 7,06
